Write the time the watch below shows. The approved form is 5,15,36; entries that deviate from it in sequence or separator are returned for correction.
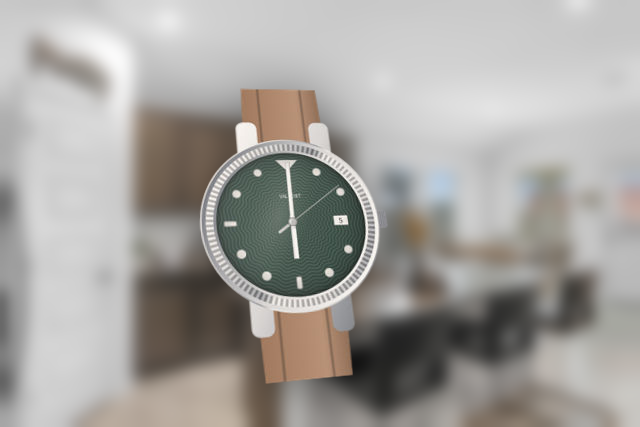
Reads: 6,00,09
